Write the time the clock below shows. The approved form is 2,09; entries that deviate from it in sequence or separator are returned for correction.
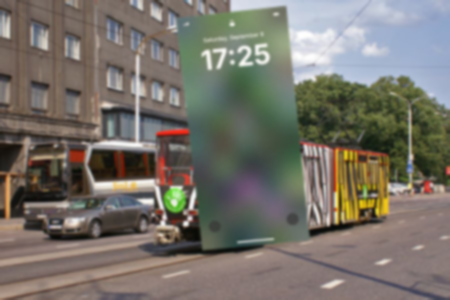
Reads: 17,25
